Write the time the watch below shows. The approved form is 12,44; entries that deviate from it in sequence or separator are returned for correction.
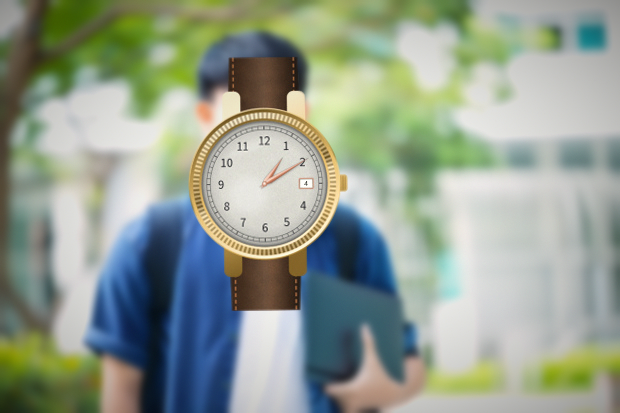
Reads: 1,10
